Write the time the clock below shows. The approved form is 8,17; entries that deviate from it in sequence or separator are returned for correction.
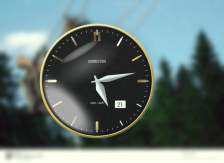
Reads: 5,13
